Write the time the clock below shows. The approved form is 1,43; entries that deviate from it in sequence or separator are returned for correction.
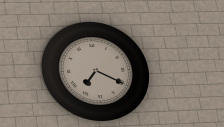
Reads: 7,20
